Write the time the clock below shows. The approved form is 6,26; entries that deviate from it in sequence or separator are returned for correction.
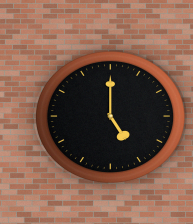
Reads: 5,00
